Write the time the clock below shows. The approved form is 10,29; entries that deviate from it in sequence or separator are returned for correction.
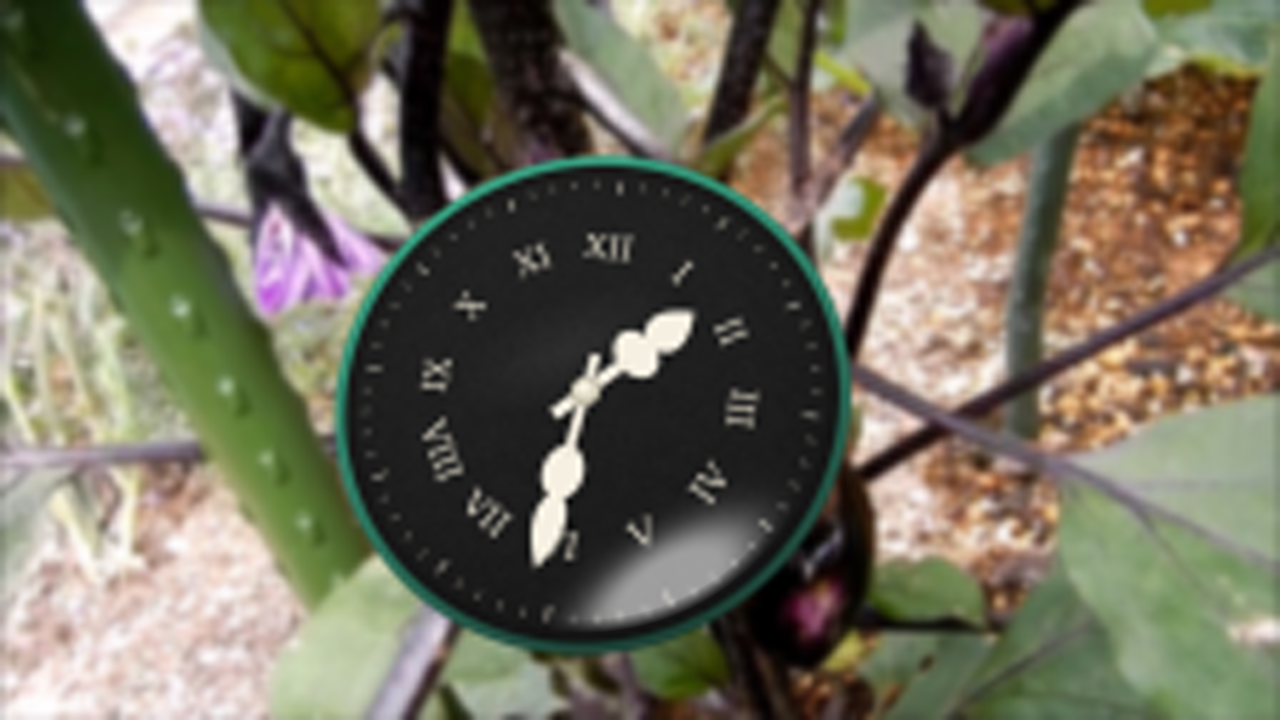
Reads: 1,31
